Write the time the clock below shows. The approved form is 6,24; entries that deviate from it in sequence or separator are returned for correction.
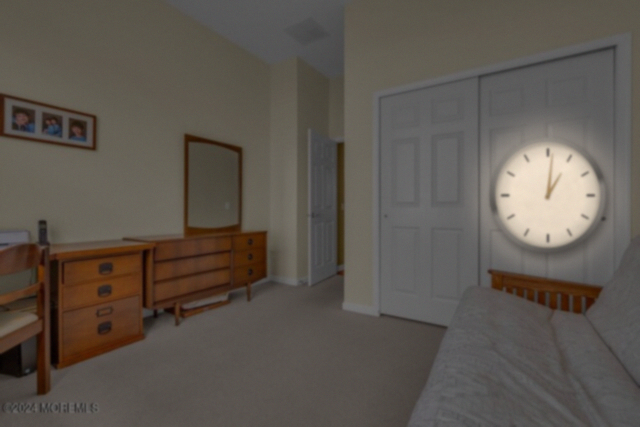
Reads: 1,01
